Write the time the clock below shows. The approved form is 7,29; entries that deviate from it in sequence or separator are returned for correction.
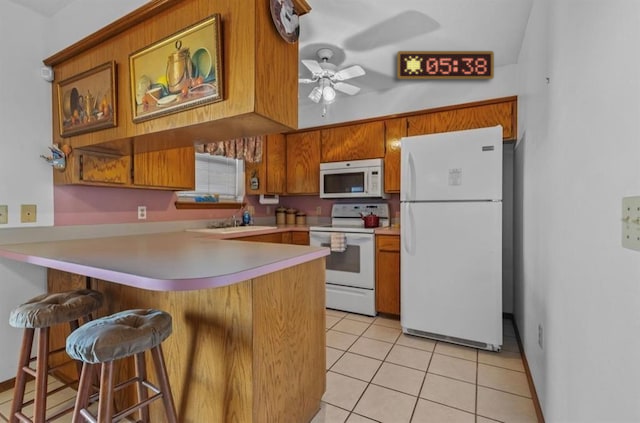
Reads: 5,38
